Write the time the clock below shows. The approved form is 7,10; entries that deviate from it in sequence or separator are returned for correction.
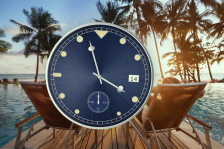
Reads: 3,57
